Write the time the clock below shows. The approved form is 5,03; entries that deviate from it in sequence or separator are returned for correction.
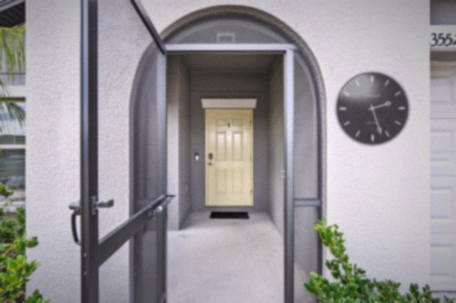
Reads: 2,27
